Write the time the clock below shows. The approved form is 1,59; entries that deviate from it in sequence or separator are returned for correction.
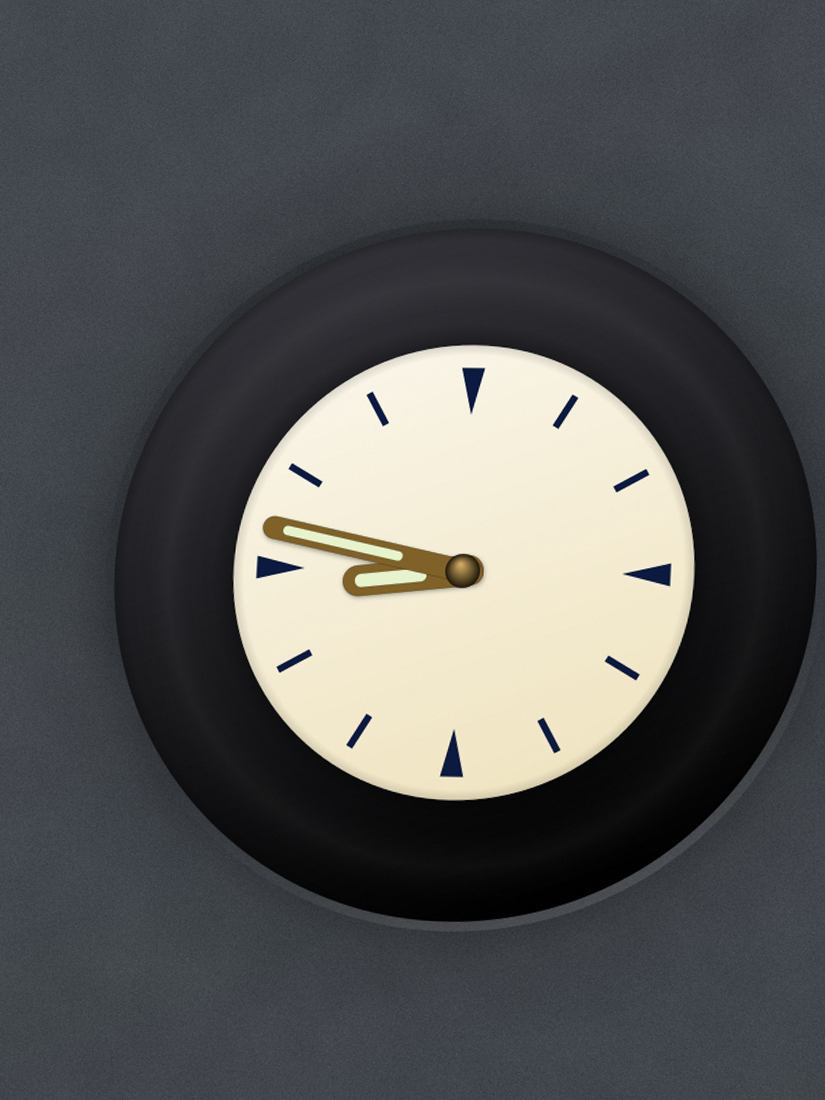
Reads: 8,47
